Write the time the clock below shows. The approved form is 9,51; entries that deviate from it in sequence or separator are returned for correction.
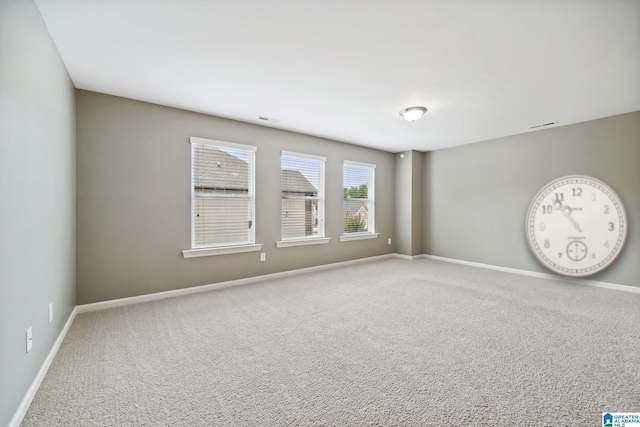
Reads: 10,53
